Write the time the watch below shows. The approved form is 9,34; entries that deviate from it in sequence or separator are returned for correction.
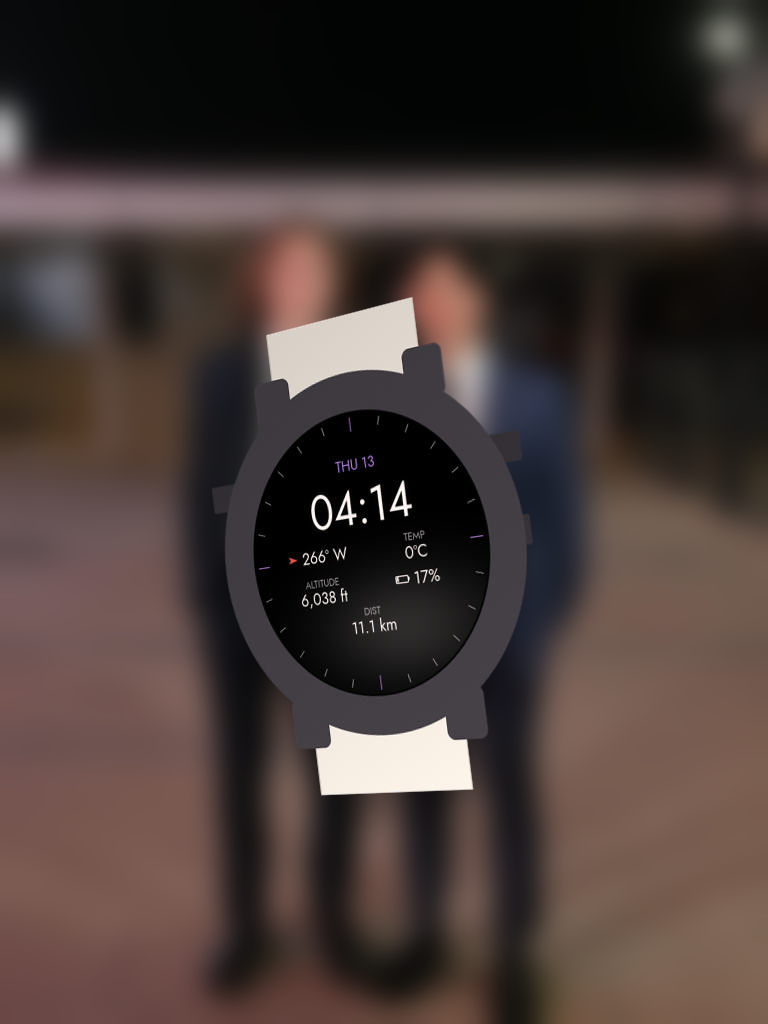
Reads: 4,14
